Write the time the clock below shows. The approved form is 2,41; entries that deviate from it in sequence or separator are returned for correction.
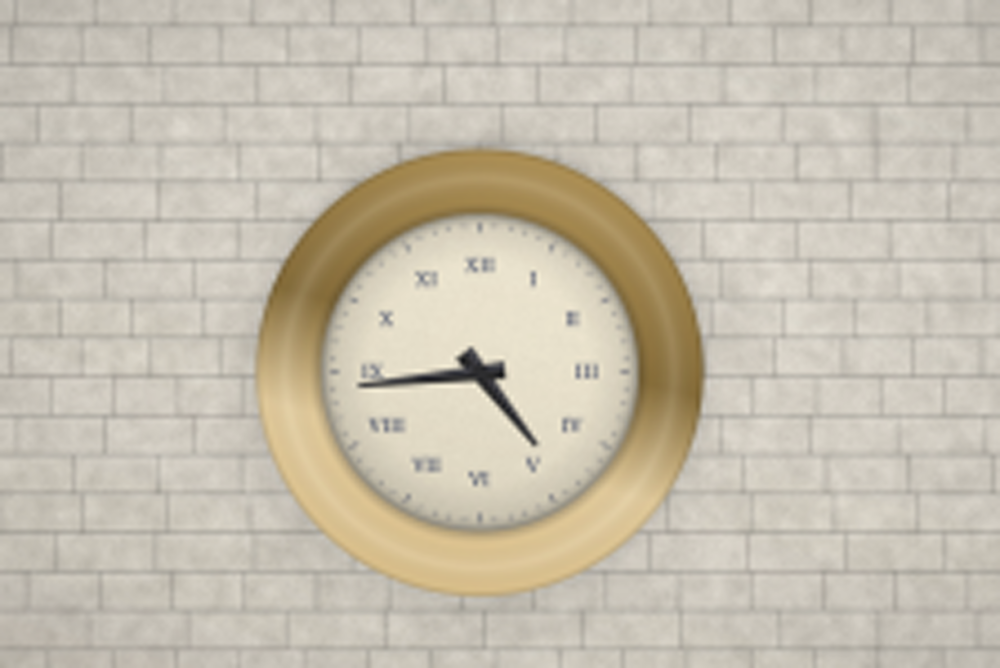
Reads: 4,44
